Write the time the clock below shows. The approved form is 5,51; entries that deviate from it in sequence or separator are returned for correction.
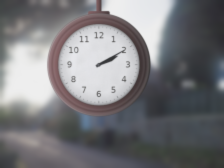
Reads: 2,10
